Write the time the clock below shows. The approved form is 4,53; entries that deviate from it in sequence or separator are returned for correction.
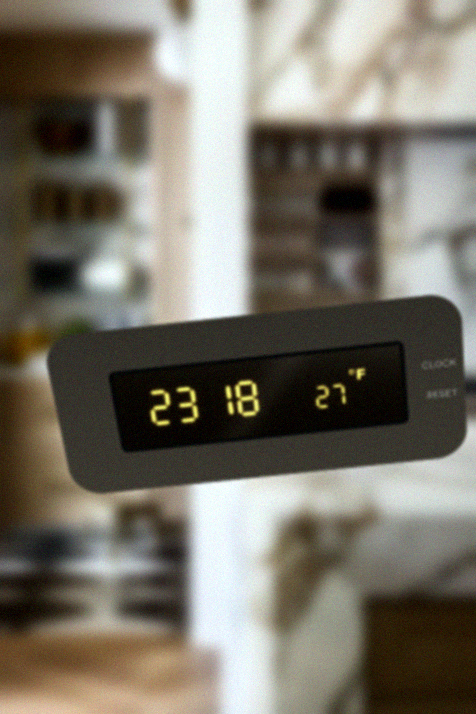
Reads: 23,18
